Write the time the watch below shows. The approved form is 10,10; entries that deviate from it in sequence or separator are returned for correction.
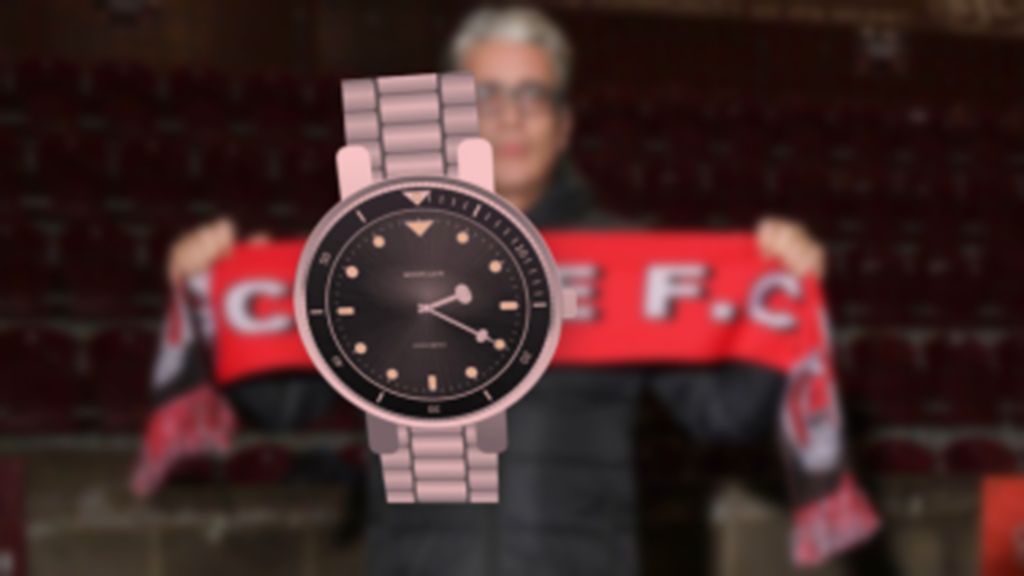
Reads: 2,20
